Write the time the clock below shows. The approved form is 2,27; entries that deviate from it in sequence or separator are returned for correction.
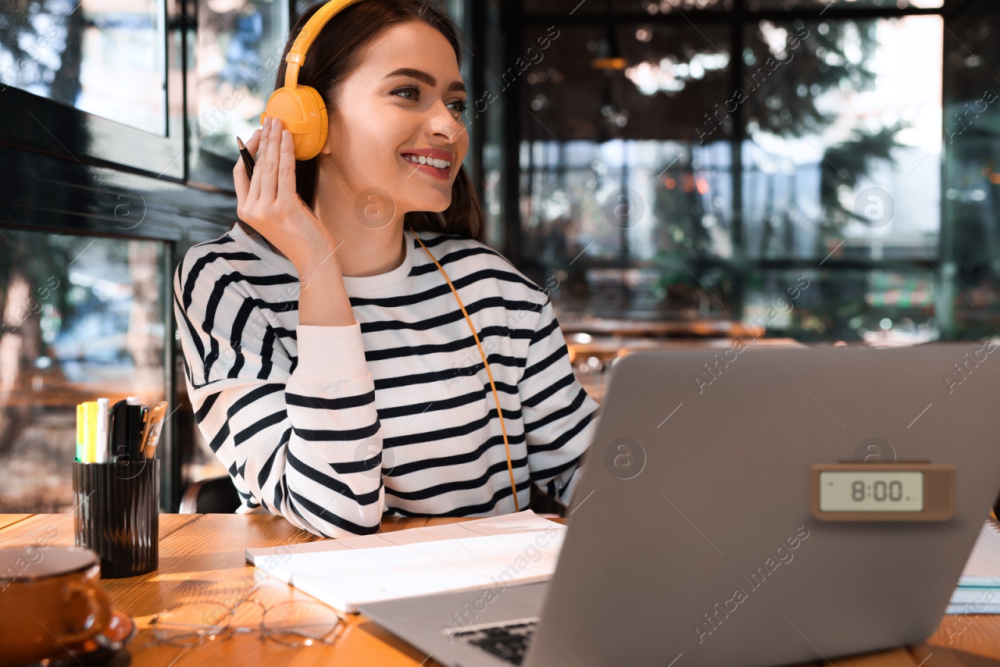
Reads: 8,00
